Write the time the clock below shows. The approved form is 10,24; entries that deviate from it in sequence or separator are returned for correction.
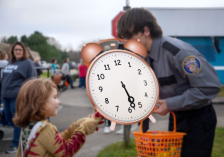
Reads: 5,28
